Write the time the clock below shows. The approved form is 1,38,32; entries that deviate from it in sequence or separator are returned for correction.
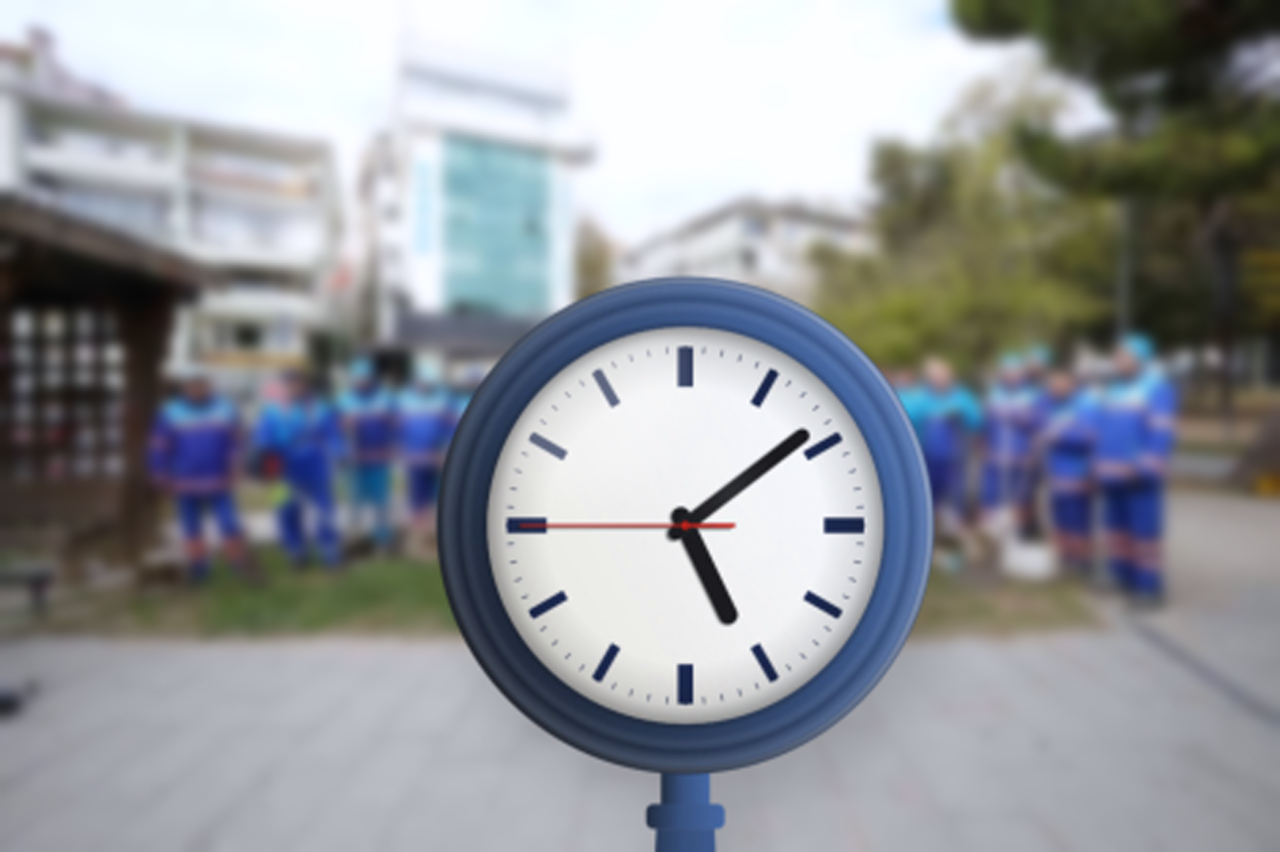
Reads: 5,08,45
